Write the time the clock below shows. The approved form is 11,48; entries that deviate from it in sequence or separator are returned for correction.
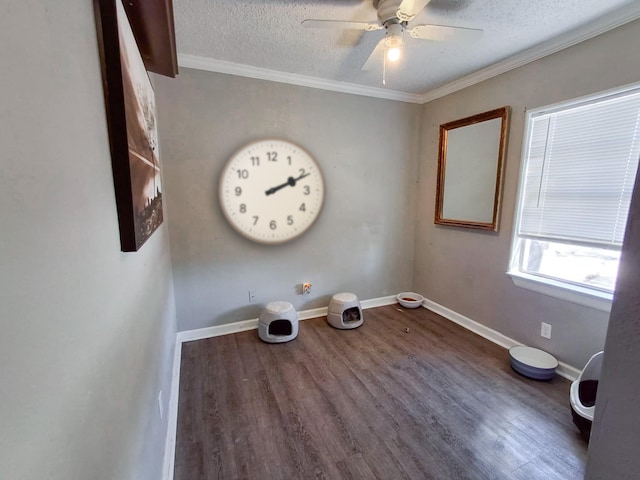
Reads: 2,11
